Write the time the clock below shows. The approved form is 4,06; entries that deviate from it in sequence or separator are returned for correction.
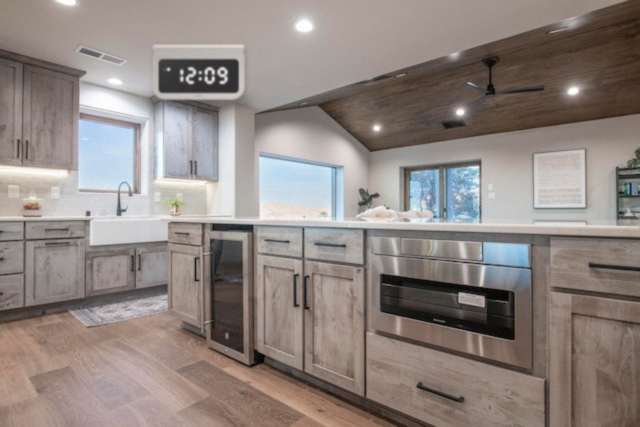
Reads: 12,09
